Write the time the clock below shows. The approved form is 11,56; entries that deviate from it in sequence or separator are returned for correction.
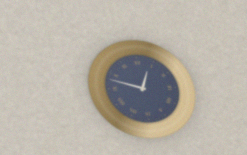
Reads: 12,48
